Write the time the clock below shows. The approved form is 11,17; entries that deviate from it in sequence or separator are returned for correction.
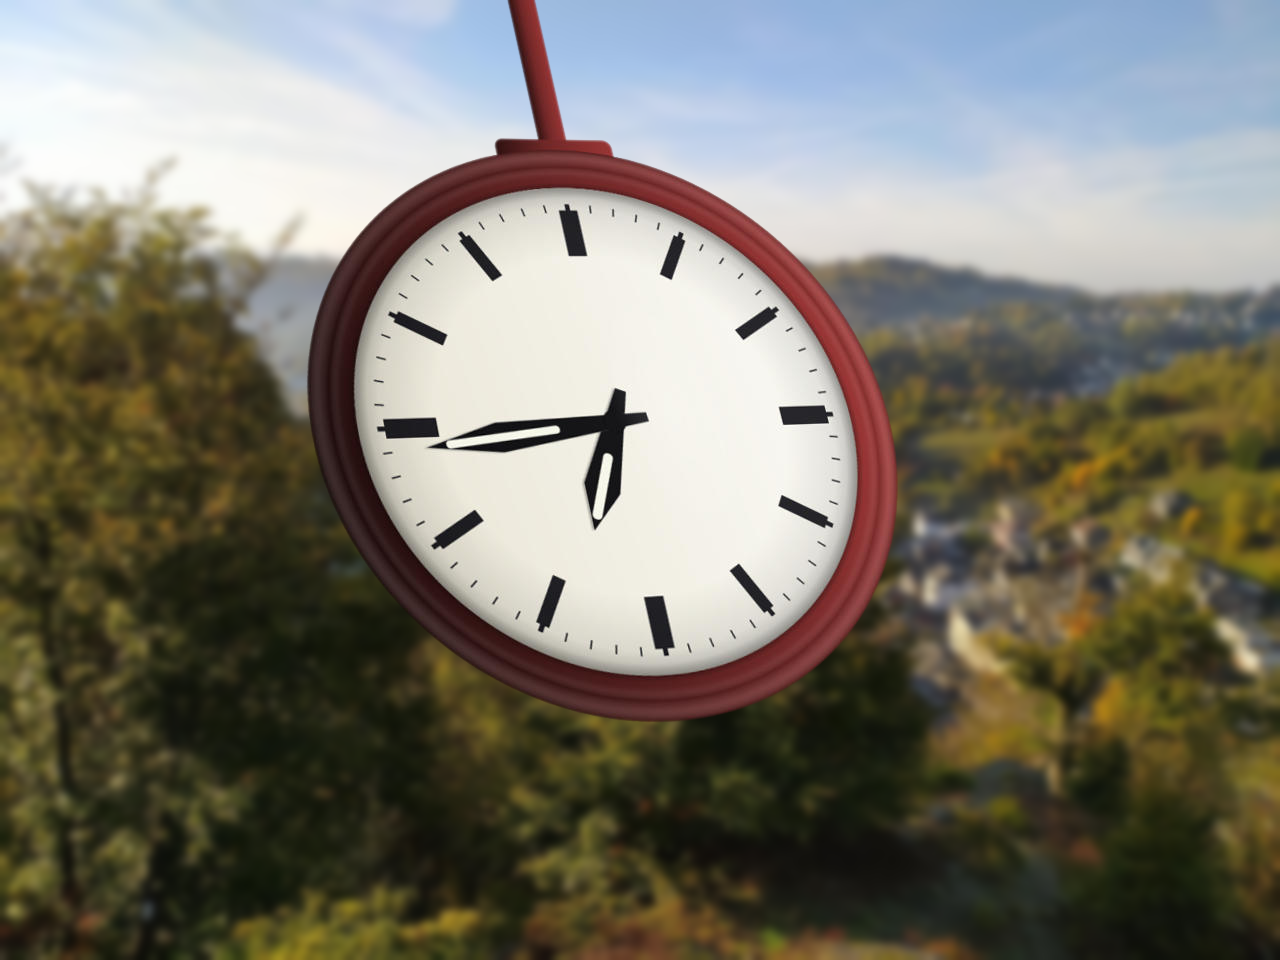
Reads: 6,44
